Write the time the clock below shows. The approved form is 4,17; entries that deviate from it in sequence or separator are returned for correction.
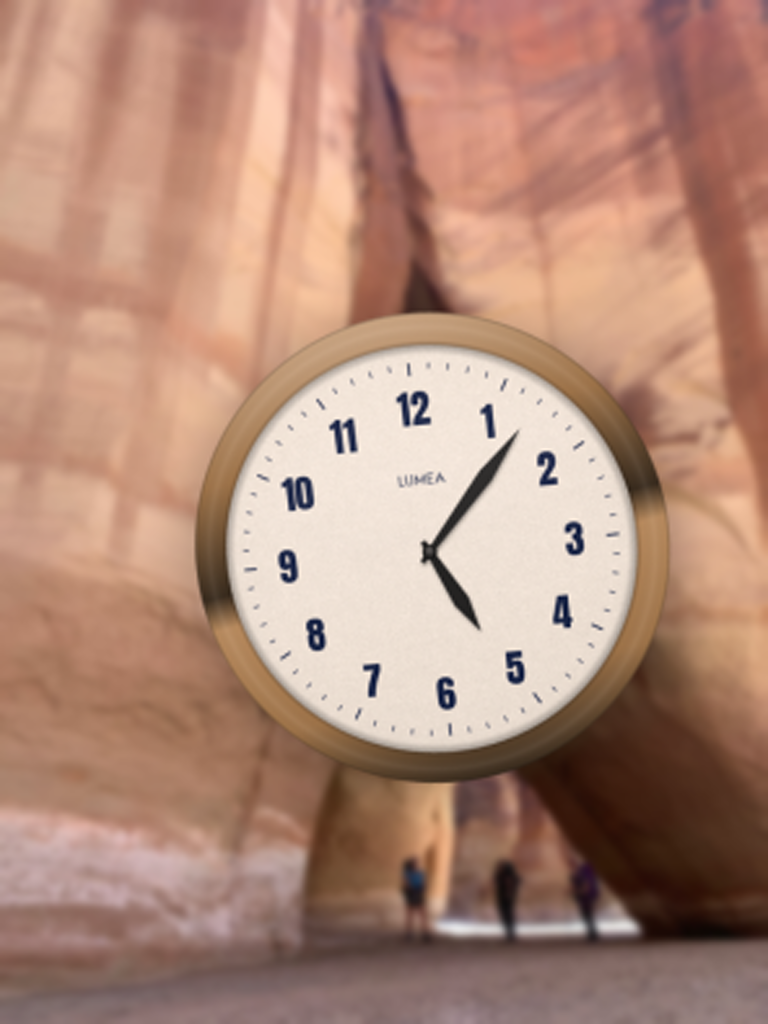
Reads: 5,07
